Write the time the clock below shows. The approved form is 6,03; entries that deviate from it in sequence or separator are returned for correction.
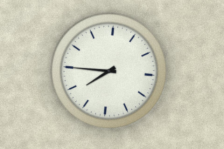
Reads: 7,45
